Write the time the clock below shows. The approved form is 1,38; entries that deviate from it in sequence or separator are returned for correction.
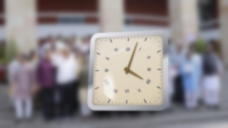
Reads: 4,03
